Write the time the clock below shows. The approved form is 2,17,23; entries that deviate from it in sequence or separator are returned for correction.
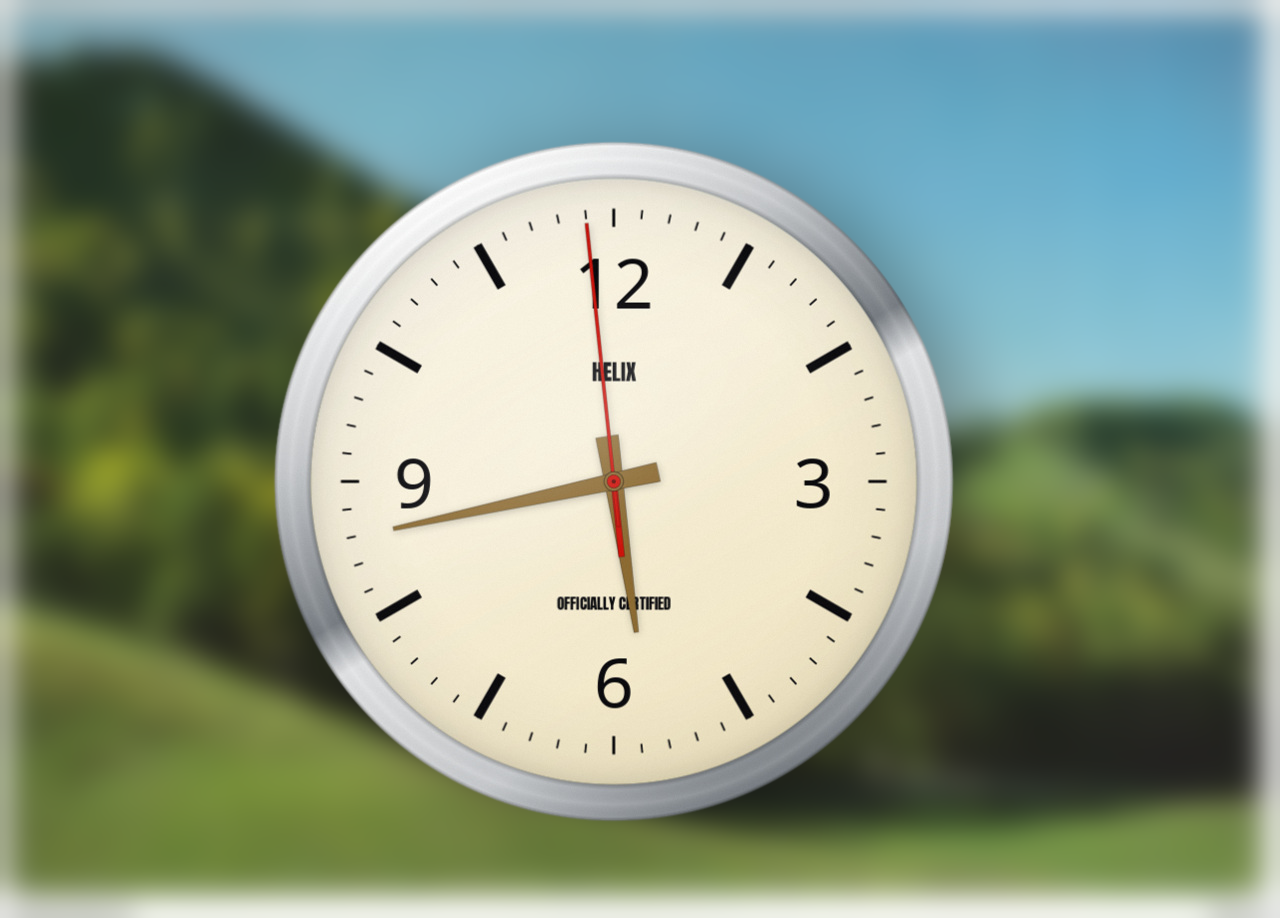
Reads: 5,42,59
